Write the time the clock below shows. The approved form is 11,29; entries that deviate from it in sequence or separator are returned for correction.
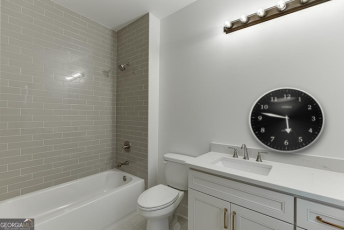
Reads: 5,47
